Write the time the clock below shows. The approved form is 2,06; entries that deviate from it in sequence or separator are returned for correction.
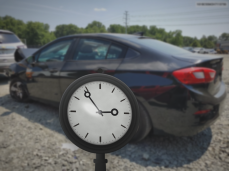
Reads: 2,54
